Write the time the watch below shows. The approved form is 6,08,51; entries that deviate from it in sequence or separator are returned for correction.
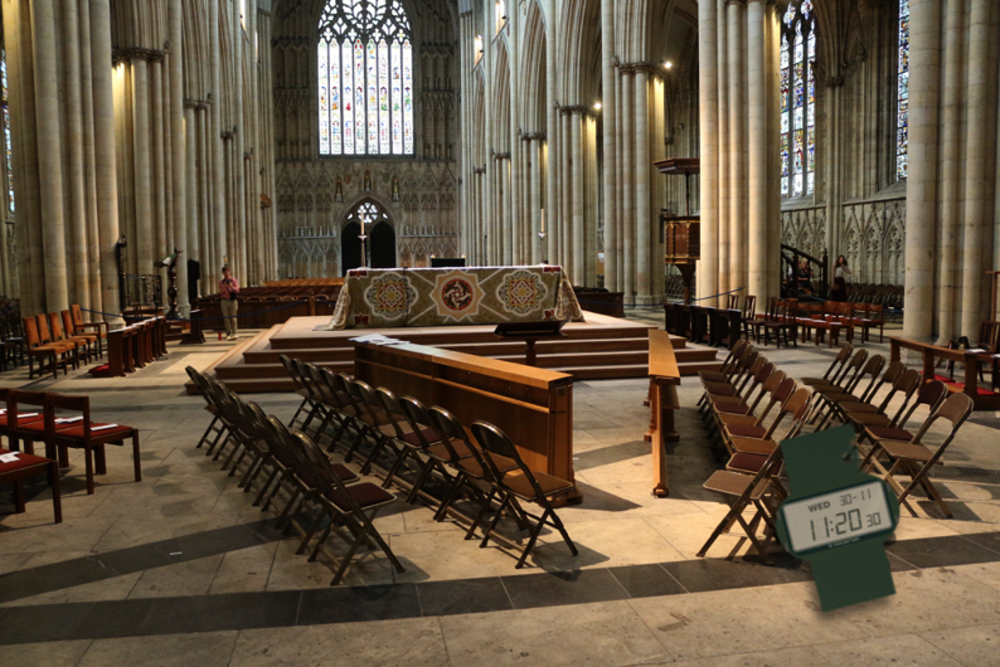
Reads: 11,20,30
